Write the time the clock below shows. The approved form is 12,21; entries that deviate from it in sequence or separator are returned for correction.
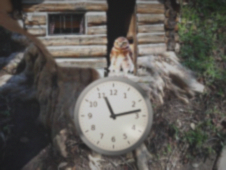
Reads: 11,13
